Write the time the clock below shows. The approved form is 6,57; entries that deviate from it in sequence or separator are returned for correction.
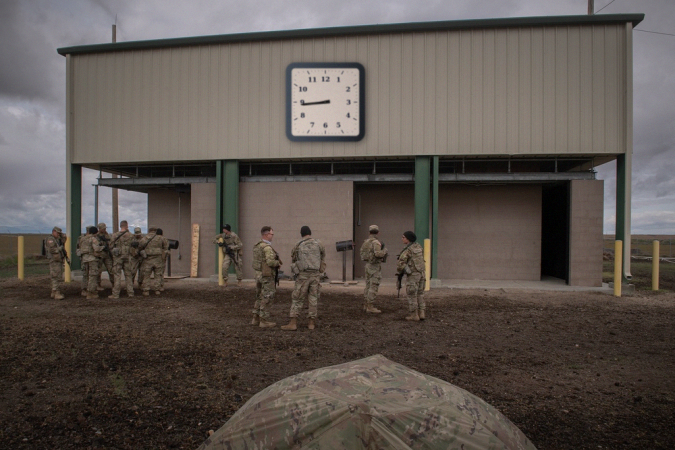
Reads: 8,44
